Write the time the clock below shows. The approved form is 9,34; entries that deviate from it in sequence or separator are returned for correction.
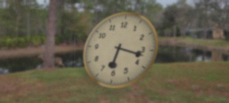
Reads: 6,17
